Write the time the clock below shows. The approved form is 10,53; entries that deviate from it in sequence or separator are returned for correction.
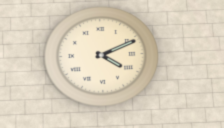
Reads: 4,11
